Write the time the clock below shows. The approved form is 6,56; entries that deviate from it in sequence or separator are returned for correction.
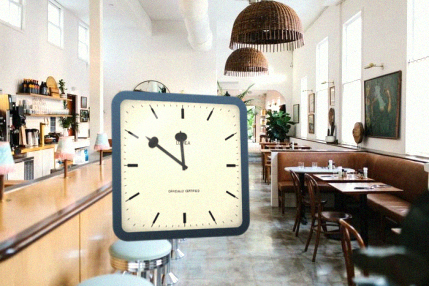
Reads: 11,51
